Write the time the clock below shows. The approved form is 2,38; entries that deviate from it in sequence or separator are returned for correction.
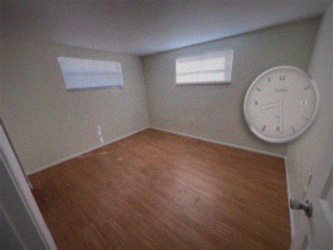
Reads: 8,29
